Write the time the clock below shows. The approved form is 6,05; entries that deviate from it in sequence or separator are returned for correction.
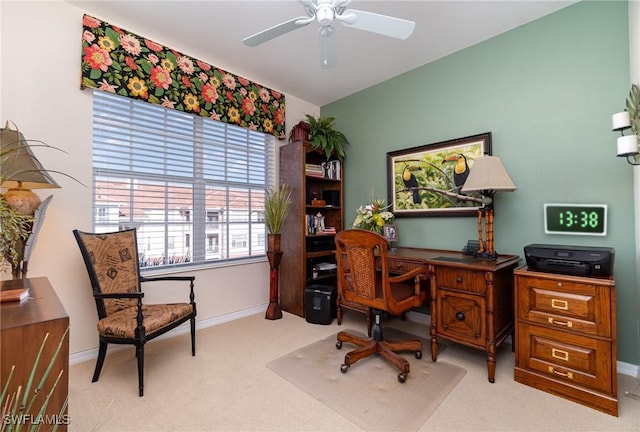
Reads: 13,38
